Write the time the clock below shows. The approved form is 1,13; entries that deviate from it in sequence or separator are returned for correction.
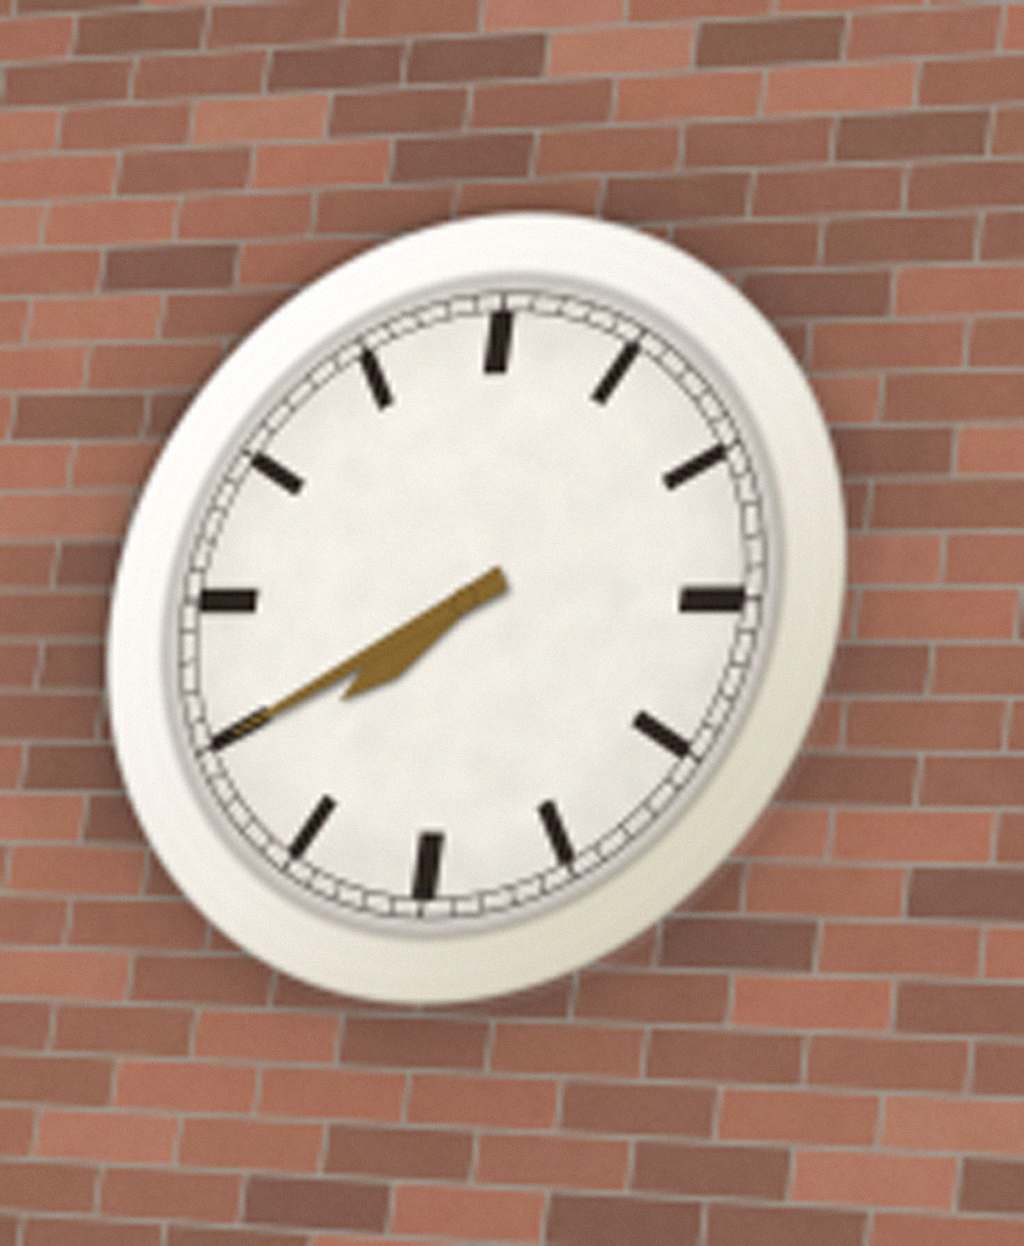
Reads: 7,40
